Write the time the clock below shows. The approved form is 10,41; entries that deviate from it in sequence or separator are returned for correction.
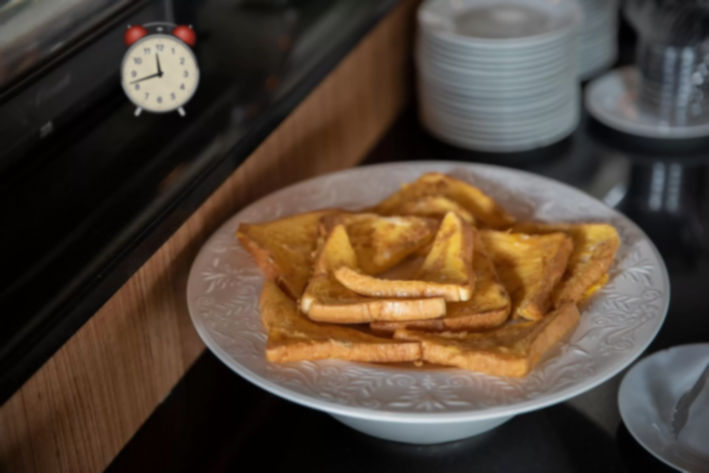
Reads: 11,42
